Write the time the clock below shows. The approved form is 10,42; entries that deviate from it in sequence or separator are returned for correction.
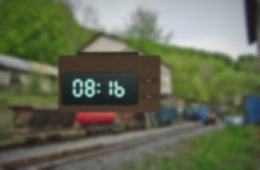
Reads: 8,16
